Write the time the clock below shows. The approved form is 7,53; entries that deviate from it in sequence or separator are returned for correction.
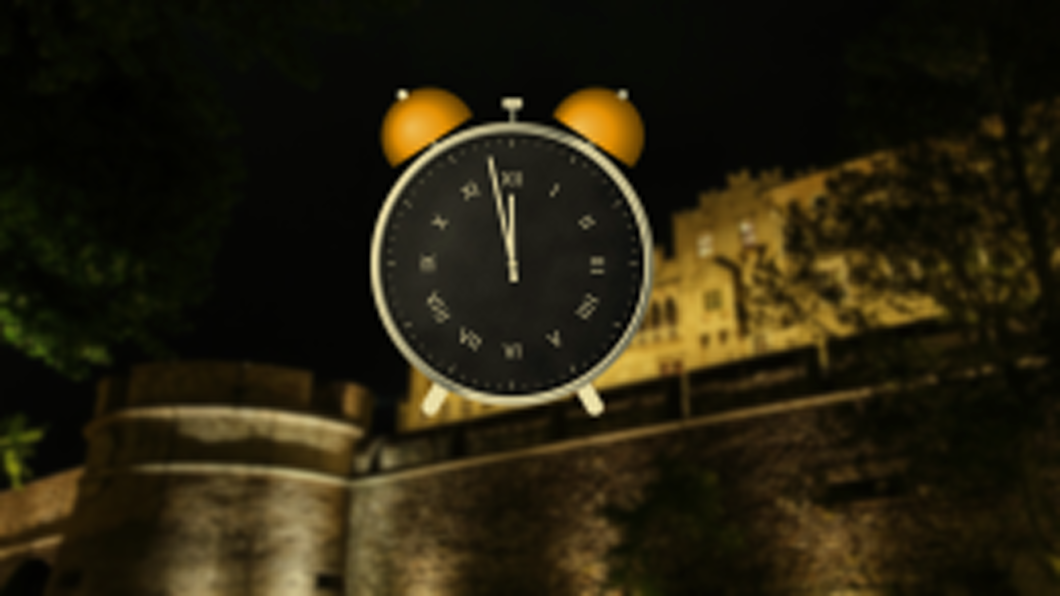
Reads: 11,58
